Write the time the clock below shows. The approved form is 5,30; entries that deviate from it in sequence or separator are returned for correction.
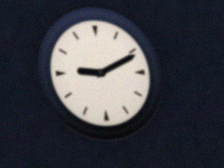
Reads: 9,11
